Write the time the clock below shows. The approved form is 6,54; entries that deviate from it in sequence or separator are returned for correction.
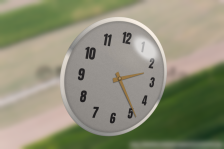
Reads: 2,24
